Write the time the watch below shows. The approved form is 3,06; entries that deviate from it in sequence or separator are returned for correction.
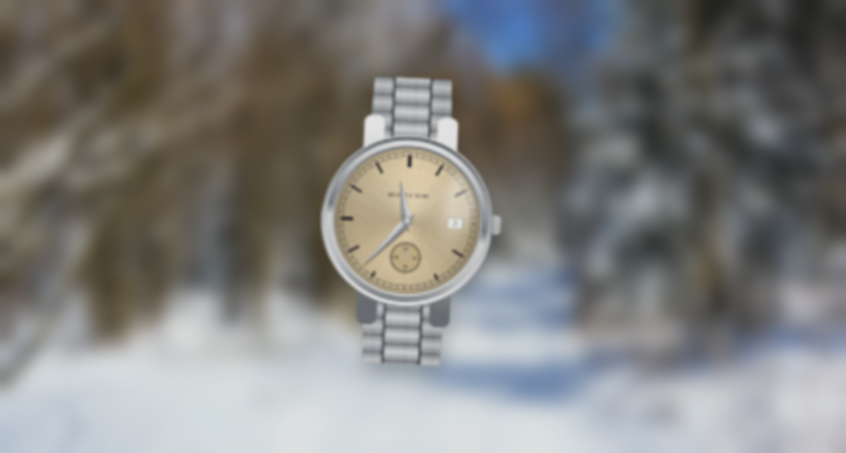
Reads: 11,37
